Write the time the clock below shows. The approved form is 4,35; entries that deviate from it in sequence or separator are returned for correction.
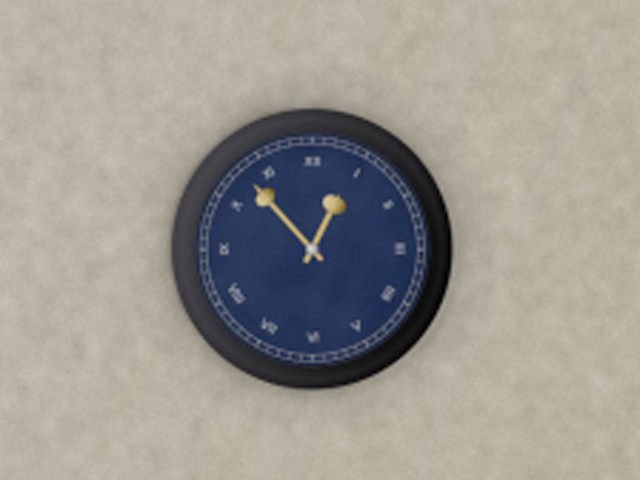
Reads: 12,53
